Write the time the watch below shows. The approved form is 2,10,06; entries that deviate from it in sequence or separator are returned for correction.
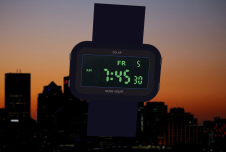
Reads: 7,45,30
